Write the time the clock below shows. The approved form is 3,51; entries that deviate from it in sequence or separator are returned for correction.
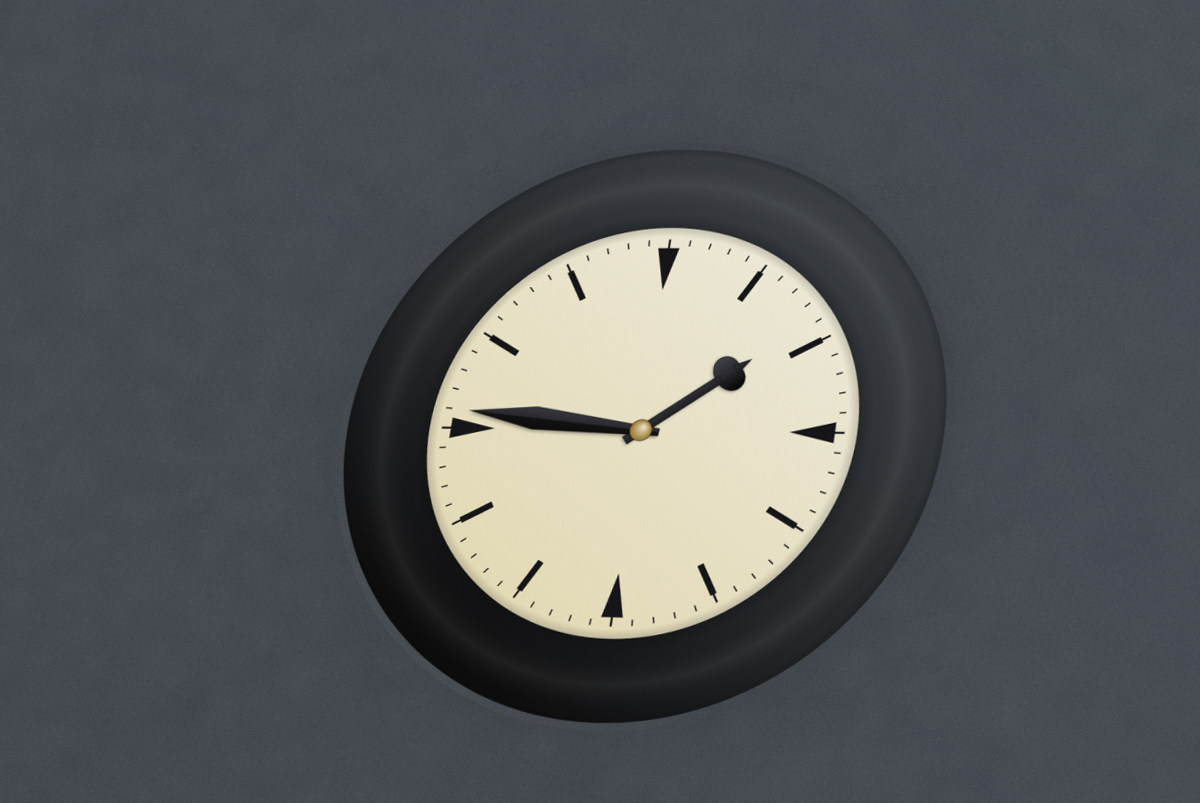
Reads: 1,46
